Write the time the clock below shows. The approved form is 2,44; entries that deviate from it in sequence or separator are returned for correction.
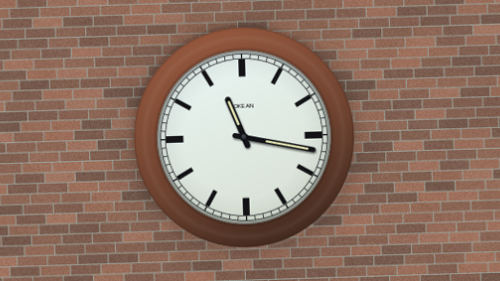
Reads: 11,17
